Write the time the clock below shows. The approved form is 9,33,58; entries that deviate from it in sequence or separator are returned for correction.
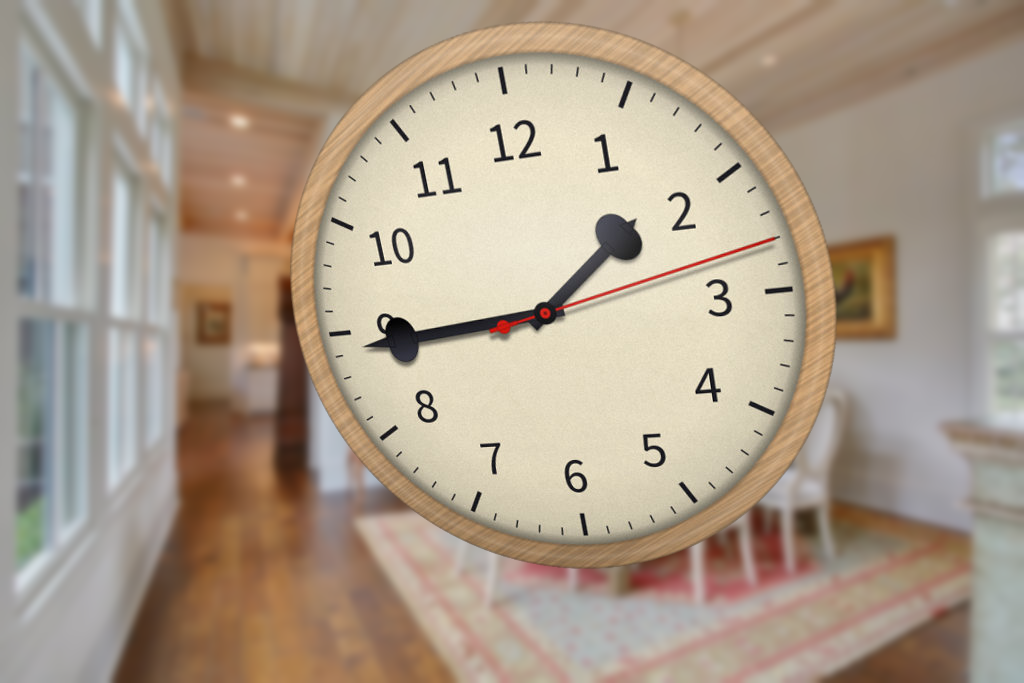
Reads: 1,44,13
